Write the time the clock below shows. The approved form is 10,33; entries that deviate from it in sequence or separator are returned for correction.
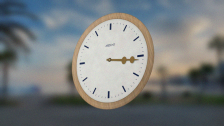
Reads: 3,16
